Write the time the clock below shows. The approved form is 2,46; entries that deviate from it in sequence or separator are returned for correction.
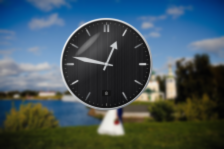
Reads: 12,47
